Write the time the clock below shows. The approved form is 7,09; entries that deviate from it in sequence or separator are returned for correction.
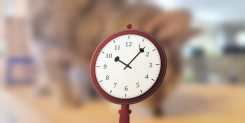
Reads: 10,07
